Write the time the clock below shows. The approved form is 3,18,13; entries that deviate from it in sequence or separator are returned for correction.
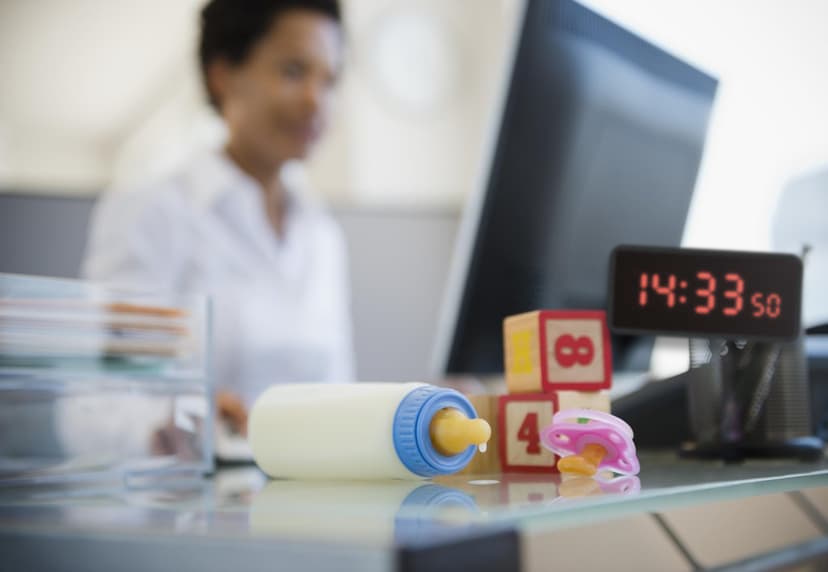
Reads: 14,33,50
